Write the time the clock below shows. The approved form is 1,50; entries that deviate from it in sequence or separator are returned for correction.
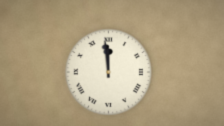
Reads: 11,59
